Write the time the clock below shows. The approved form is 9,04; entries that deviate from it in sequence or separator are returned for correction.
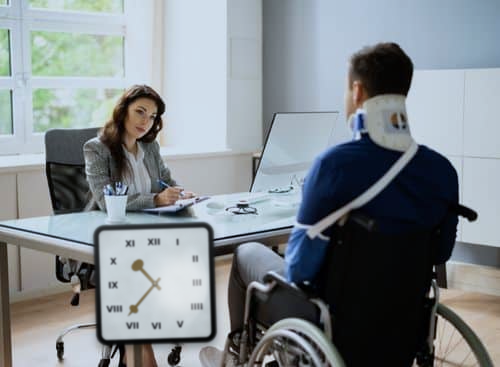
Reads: 10,37
